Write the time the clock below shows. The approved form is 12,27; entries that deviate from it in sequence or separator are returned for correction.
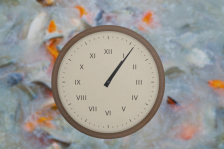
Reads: 1,06
